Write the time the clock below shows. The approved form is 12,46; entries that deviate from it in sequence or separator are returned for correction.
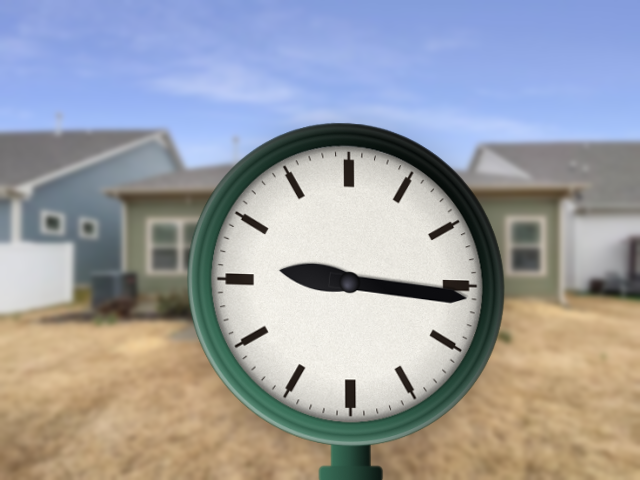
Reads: 9,16
